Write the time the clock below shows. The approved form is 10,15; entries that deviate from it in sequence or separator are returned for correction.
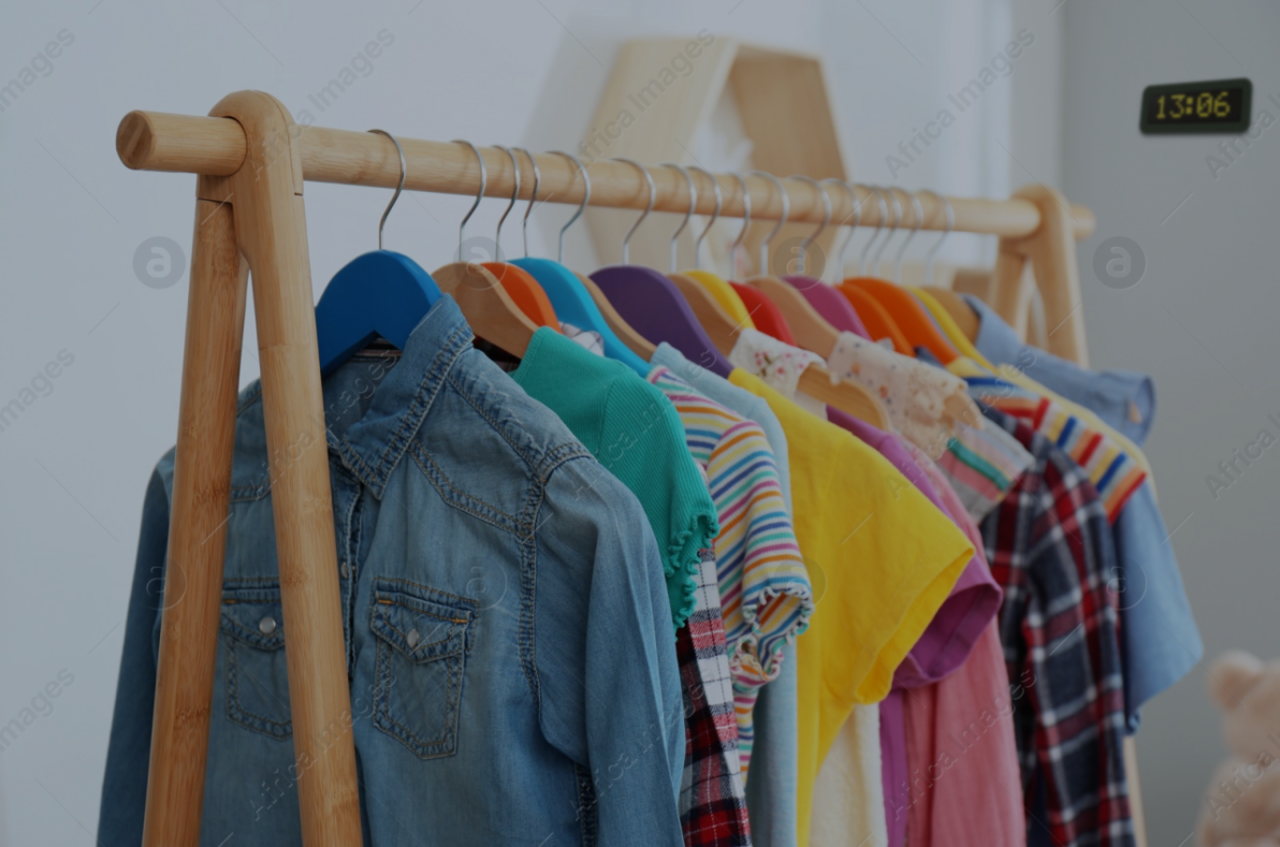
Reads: 13,06
